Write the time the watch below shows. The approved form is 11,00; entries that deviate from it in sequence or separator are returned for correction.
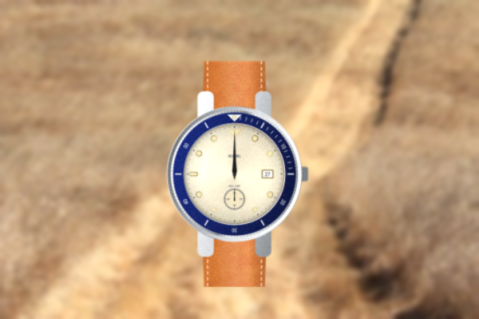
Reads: 12,00
